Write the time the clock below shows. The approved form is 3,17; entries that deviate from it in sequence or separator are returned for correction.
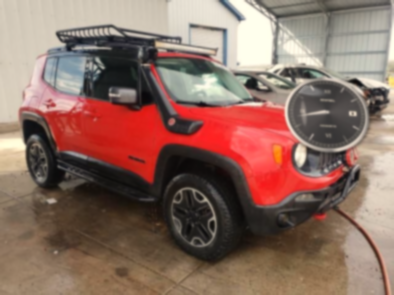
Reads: 8,43
